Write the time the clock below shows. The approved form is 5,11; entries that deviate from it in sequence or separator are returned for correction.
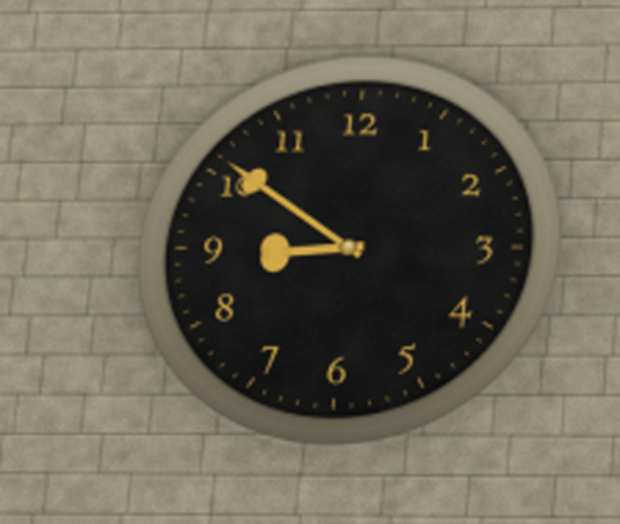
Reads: 8,51
